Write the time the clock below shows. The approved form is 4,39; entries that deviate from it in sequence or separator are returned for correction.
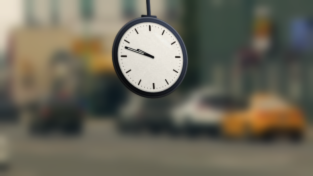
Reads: 9,48
